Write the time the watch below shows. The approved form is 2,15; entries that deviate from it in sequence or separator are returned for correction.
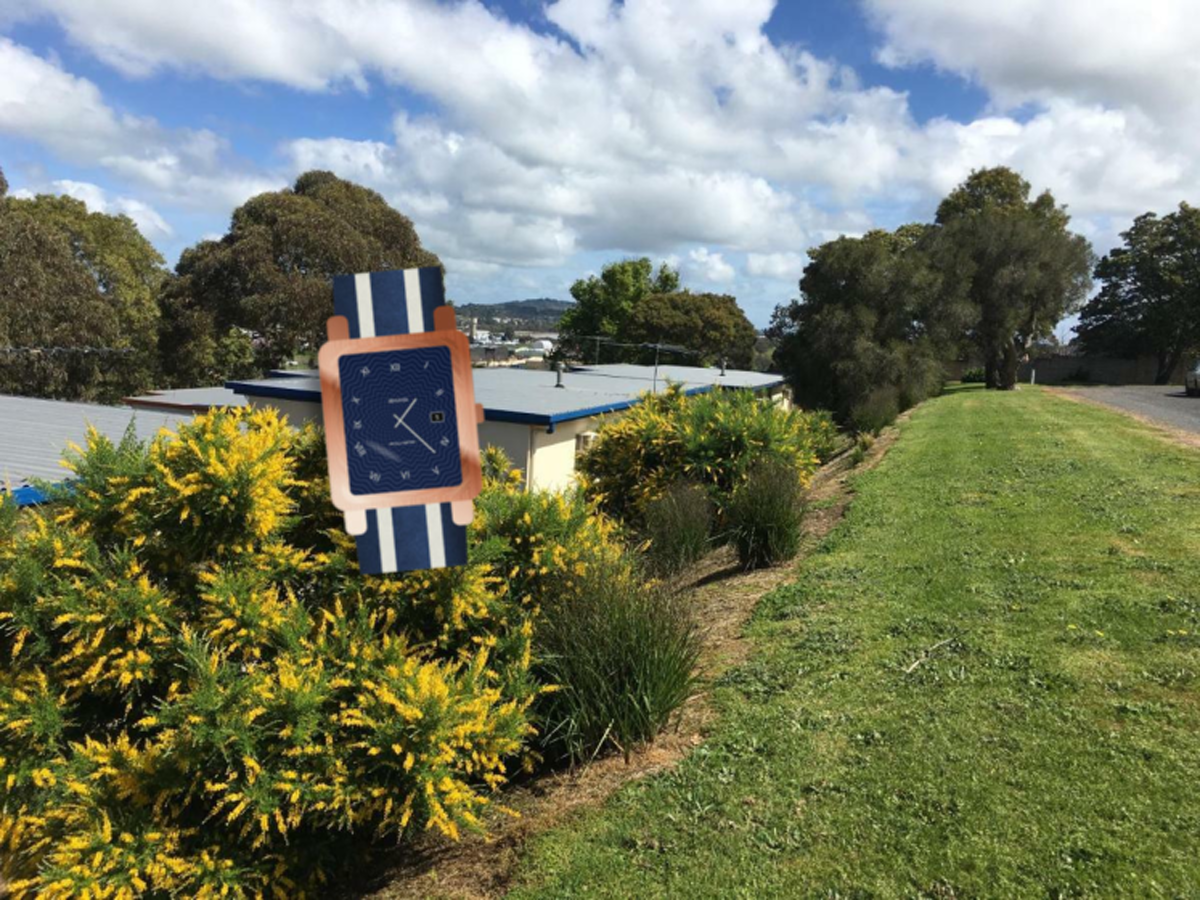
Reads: 1,23
